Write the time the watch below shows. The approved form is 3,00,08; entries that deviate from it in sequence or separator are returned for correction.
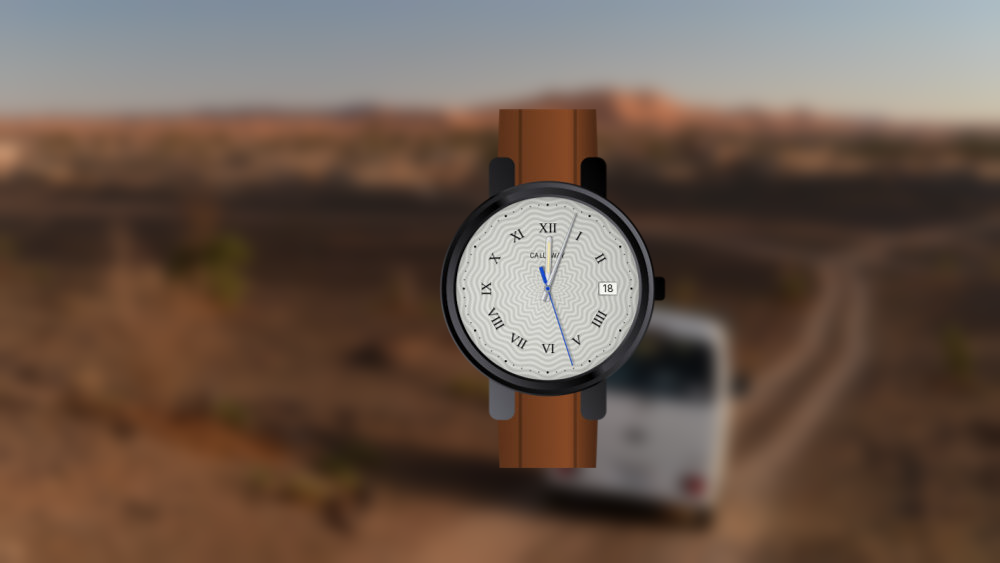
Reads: 12,03,27
